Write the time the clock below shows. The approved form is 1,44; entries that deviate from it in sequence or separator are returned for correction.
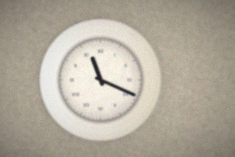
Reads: 11,19
